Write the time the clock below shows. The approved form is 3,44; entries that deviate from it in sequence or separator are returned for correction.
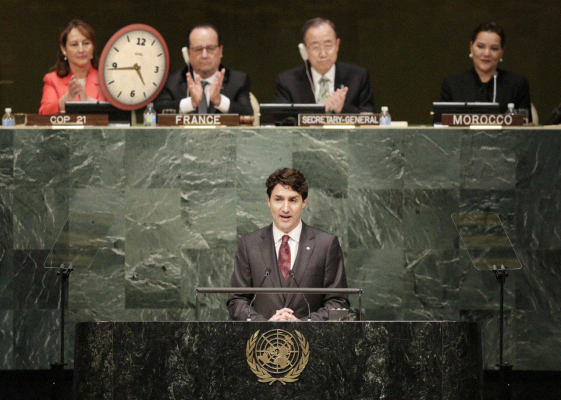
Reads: 4,44
